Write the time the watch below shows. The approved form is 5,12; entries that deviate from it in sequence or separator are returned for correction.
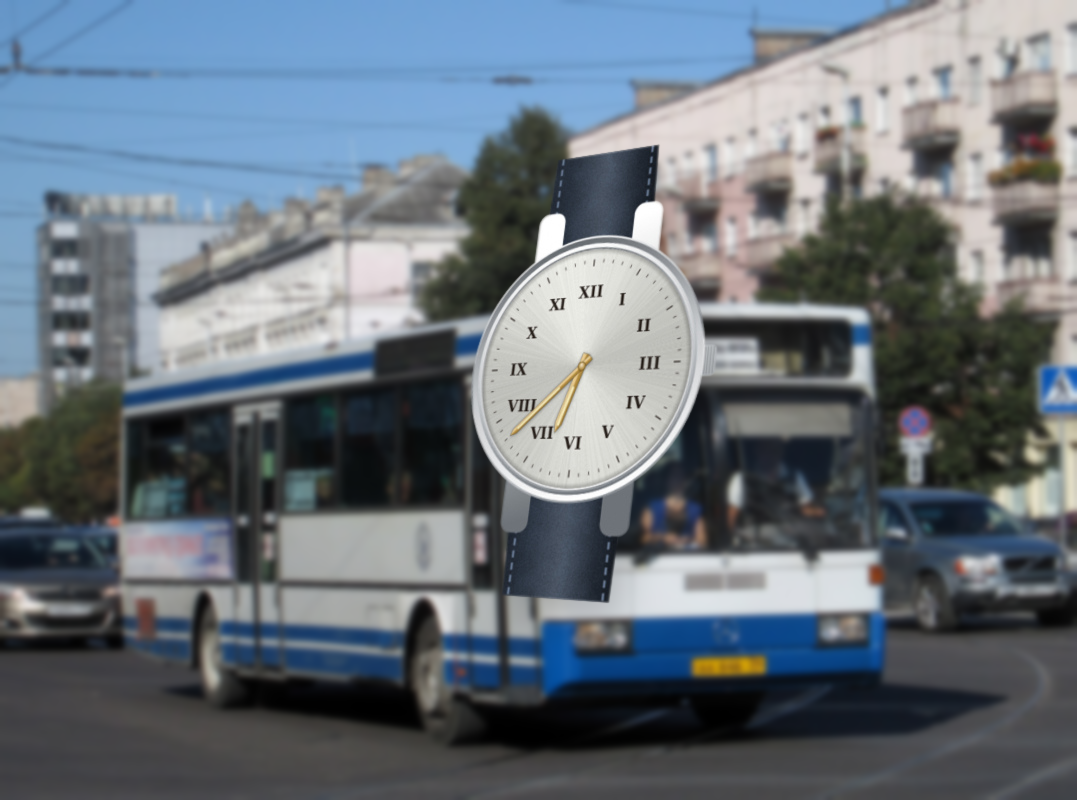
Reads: 6,38
